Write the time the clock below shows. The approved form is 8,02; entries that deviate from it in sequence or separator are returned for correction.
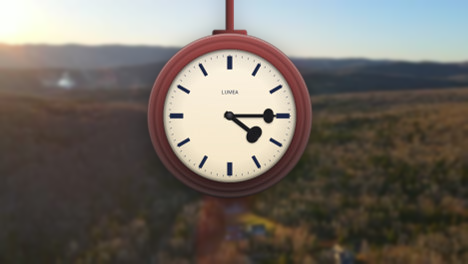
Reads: 4,15
